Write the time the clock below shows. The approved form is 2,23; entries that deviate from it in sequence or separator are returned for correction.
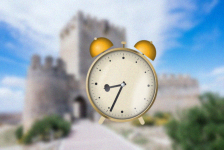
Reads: 8,34
